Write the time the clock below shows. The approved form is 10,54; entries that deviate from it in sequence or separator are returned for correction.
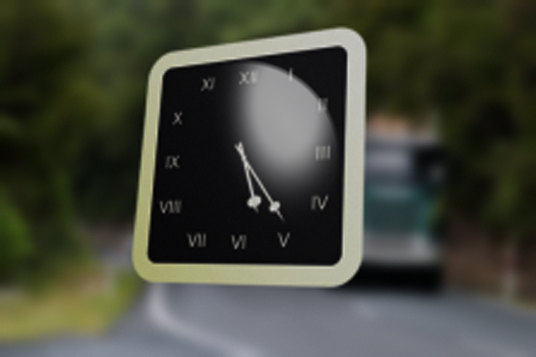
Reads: 5,24
